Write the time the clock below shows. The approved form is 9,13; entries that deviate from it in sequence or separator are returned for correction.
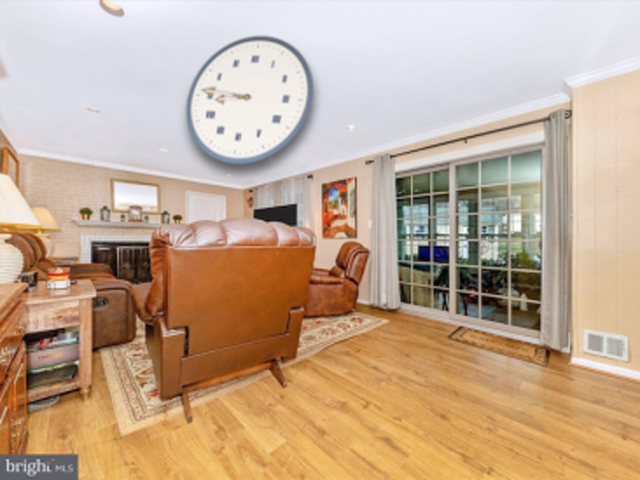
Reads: 8,46
